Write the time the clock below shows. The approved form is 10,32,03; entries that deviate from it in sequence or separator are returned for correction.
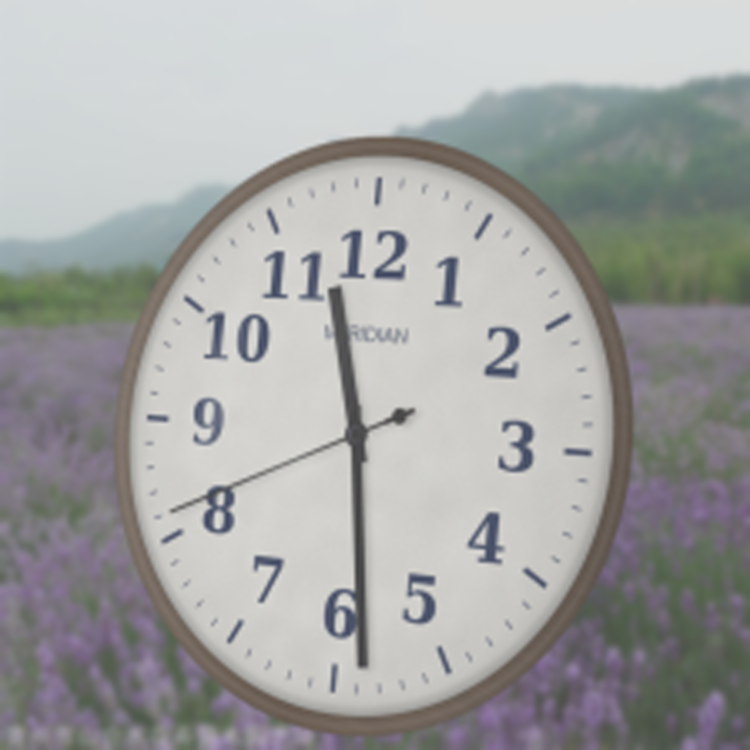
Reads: 11,28,41
